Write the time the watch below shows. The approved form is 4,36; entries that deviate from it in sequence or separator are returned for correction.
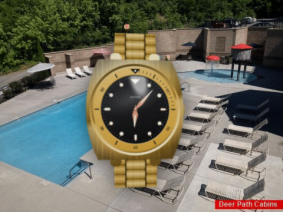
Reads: 6,07
